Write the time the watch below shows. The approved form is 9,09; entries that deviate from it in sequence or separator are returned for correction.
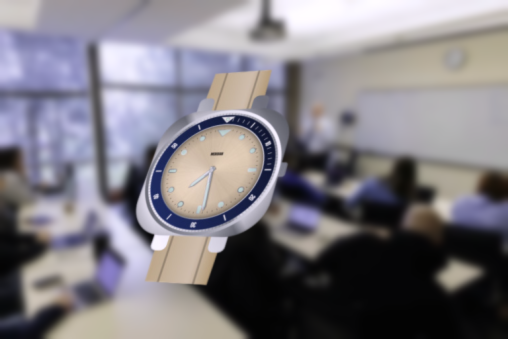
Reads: 7,29
